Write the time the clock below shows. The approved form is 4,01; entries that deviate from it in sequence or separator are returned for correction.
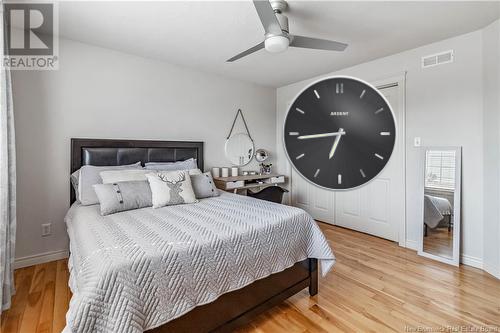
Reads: 6,44
